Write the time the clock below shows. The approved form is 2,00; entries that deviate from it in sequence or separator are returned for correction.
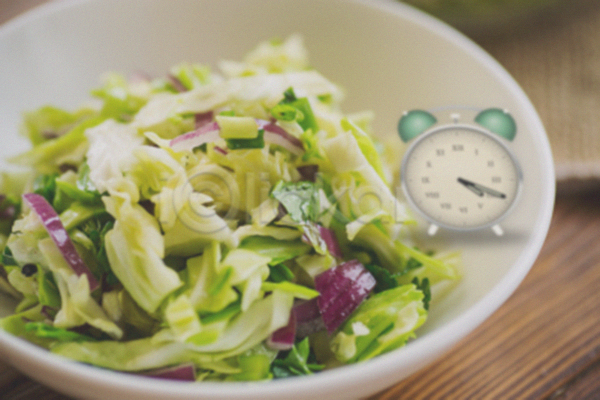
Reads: 4,19
